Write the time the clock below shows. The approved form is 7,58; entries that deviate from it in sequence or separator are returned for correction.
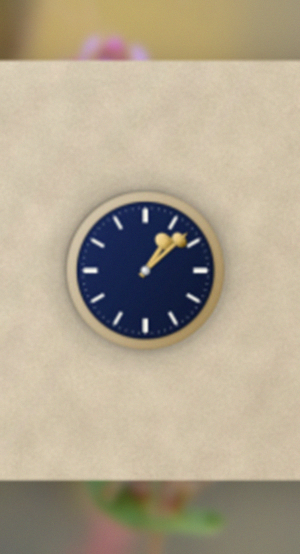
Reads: 1,08
